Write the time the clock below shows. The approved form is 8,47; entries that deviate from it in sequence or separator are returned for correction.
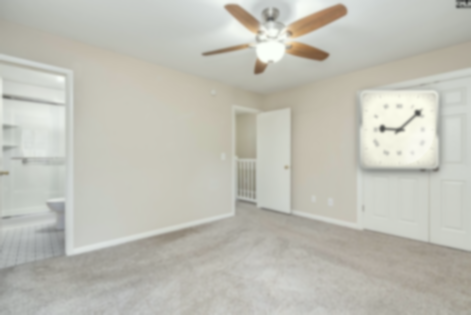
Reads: 9,08
